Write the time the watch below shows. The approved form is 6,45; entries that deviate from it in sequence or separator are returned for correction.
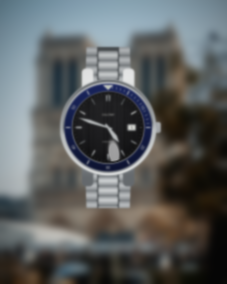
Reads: 4,48
